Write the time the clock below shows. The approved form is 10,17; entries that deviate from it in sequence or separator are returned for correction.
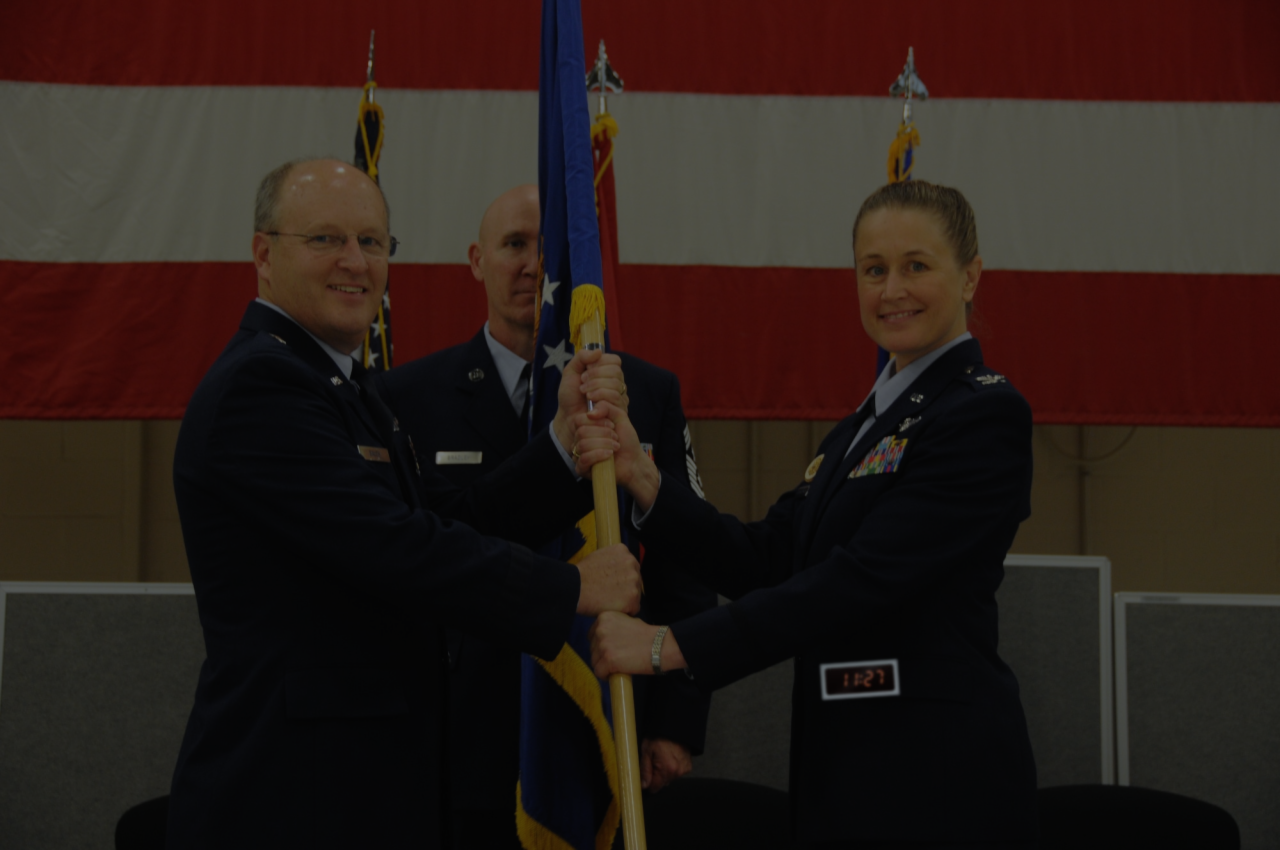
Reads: 11,27
